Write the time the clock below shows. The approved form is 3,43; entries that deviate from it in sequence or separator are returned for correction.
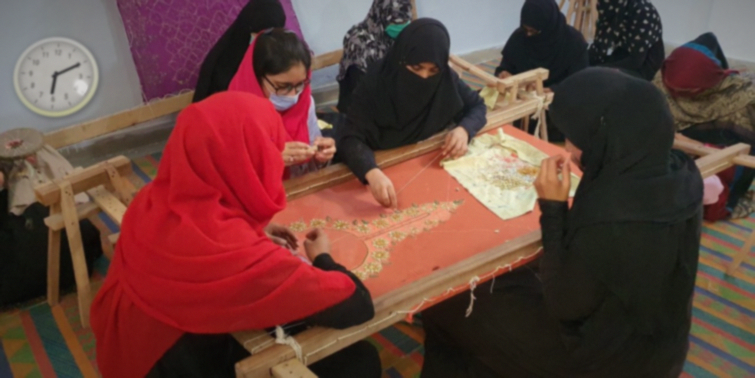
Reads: 6,10
